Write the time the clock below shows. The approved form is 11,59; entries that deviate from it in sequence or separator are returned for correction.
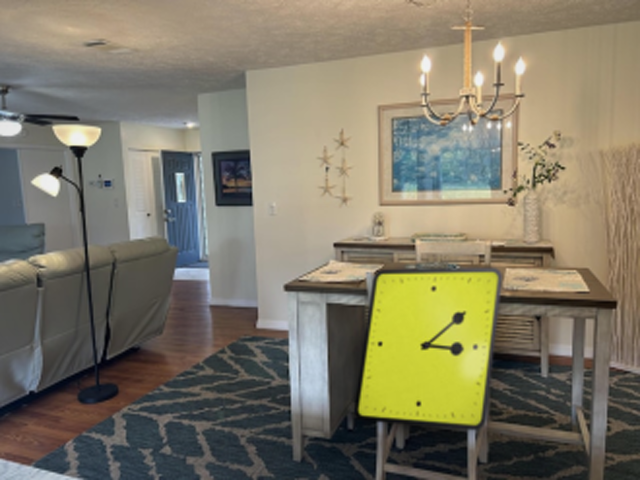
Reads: 3,08
